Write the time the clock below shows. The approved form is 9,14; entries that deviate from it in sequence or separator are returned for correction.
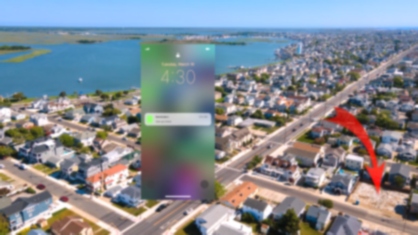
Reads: 4,30
